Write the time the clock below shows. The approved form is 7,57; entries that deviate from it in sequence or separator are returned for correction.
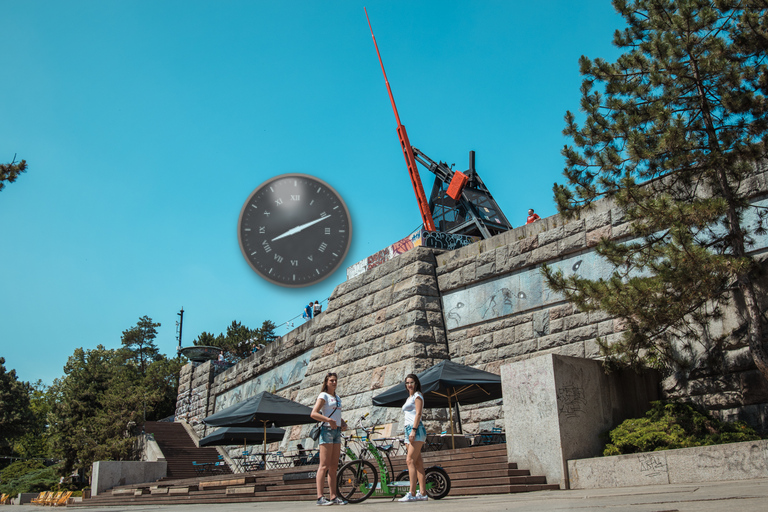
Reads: 8,11
